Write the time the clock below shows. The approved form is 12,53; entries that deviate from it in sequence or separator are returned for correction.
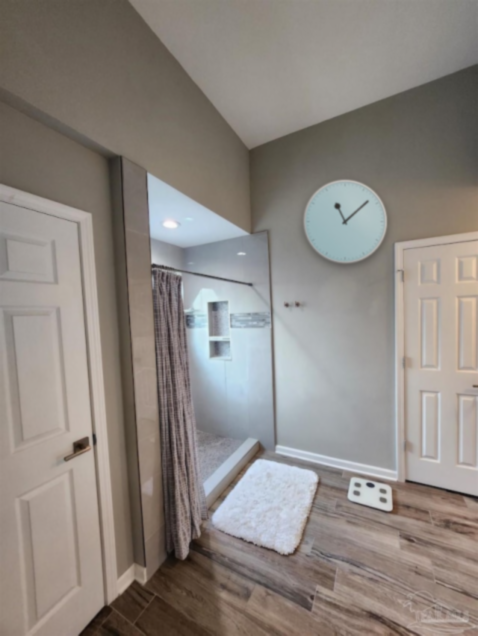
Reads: 11,08
